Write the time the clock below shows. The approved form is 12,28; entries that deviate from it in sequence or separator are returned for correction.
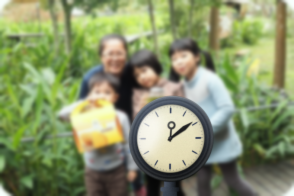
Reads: 12,09
